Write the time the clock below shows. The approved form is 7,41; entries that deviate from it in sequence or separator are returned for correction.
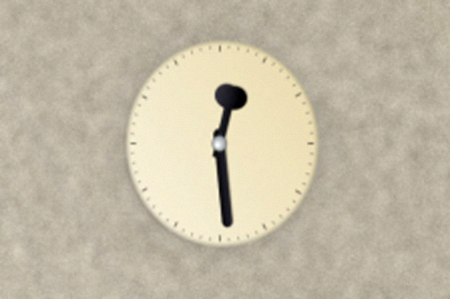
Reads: 12,29
